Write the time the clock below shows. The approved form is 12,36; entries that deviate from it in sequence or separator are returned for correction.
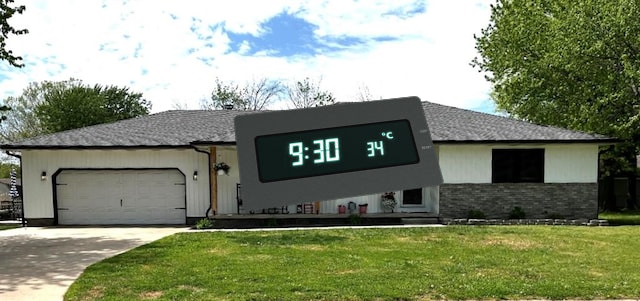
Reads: 9,30
